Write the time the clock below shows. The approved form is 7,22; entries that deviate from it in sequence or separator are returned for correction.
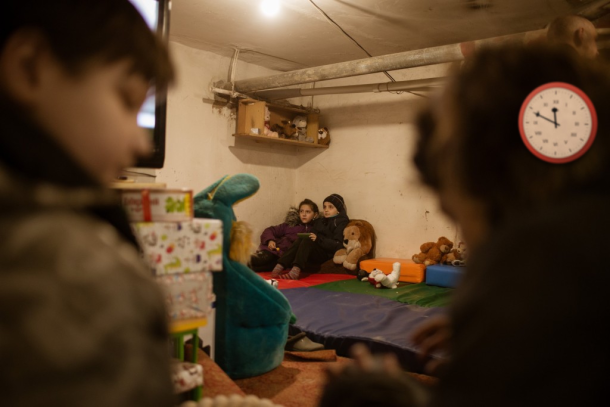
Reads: 11,49
